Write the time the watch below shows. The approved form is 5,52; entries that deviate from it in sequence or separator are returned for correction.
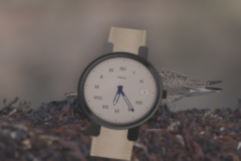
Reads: 6,24
